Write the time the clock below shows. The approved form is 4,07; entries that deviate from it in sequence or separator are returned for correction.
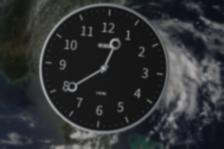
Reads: 12,39
